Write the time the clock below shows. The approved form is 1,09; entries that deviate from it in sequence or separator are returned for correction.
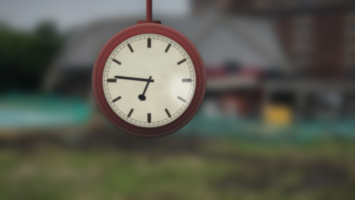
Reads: 6,46
